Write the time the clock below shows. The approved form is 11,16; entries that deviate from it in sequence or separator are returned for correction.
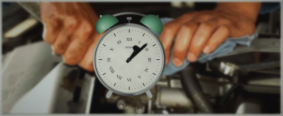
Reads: 1,08
